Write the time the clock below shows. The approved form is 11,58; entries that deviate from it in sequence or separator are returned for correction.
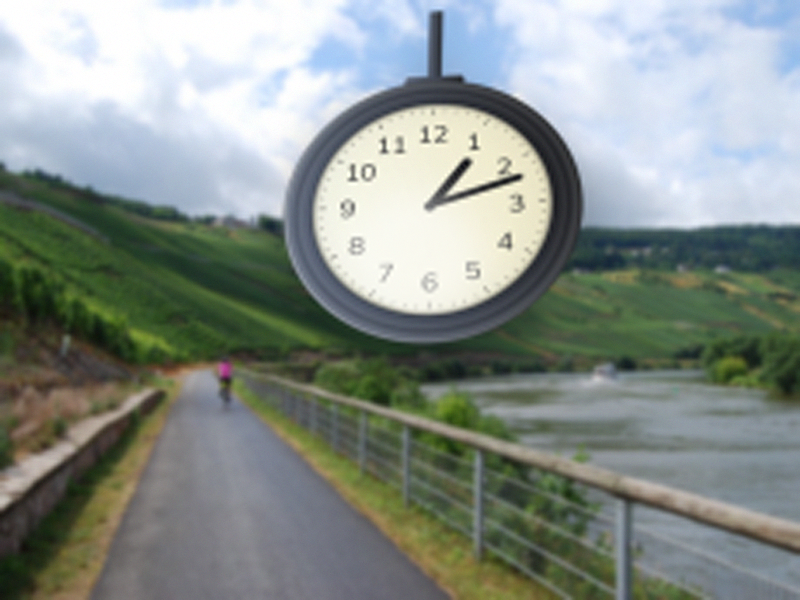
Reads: 1,12
